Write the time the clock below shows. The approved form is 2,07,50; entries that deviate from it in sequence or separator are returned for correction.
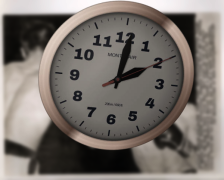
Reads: 2,01,10
